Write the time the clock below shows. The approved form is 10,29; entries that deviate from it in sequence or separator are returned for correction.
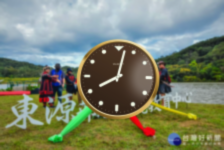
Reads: 8,02
